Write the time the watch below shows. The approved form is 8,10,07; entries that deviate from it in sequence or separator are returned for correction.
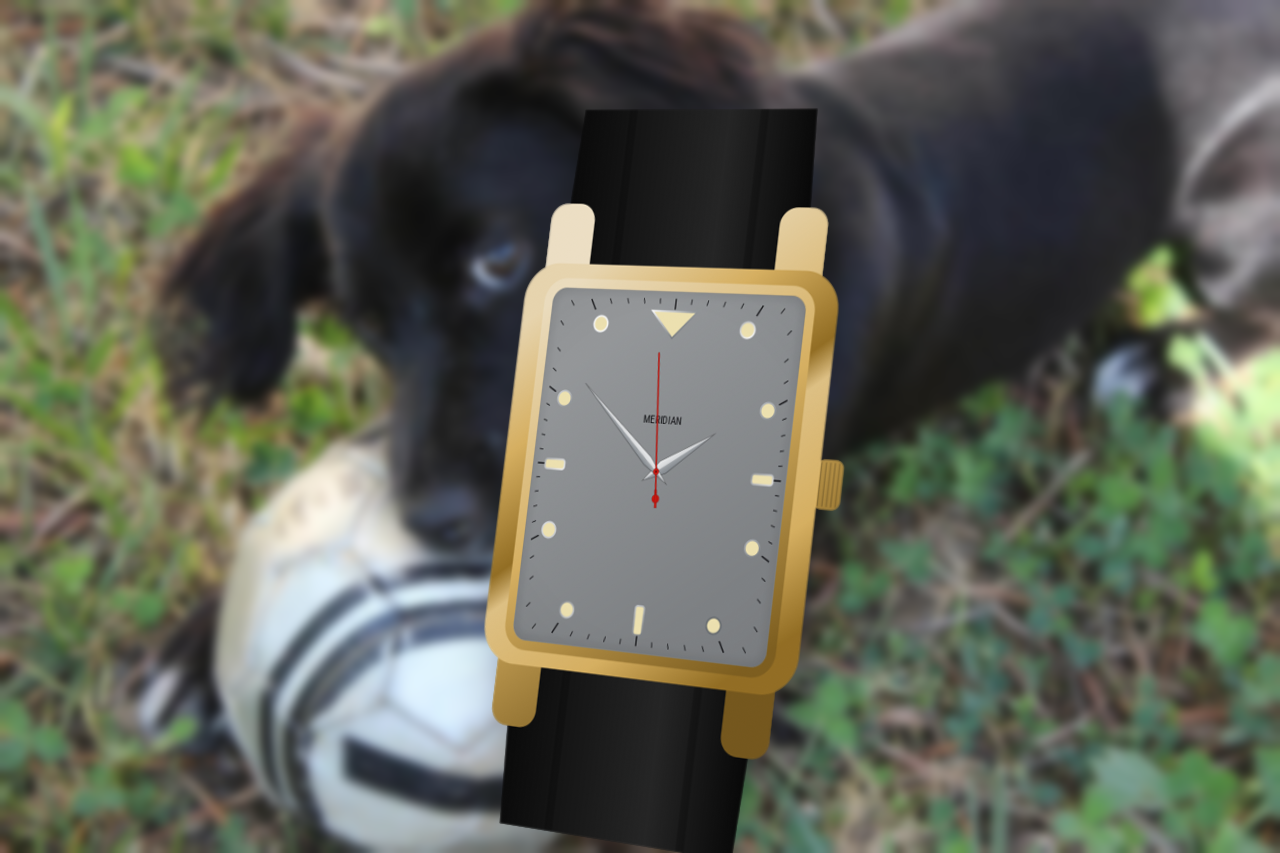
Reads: 1,51,59
